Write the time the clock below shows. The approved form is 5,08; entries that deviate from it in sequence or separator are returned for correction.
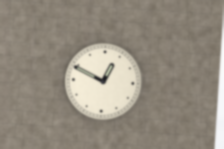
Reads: 12,49
